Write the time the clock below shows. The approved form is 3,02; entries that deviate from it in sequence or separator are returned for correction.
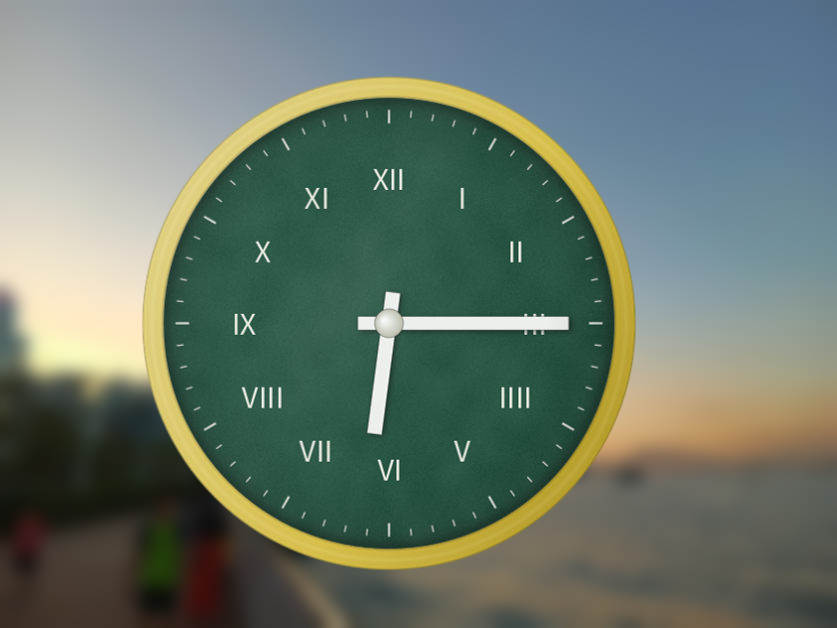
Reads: 6,15
